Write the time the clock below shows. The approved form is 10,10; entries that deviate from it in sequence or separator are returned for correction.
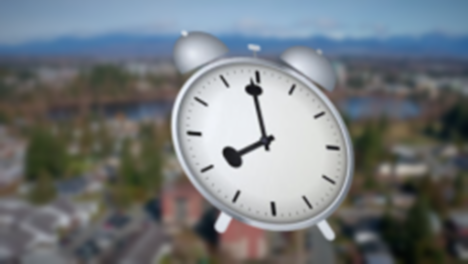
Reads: 7,59
